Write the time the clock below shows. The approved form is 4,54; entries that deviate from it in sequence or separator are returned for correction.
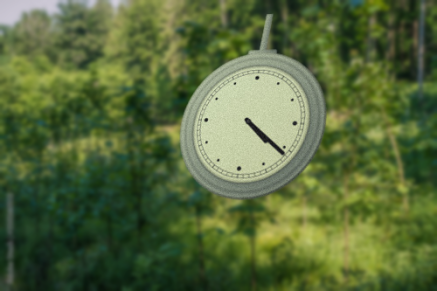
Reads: 4,21
